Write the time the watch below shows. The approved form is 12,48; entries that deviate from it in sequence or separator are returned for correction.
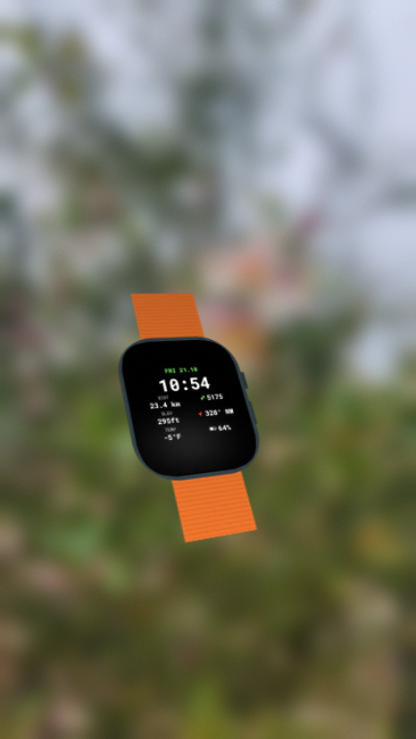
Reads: 10,54
